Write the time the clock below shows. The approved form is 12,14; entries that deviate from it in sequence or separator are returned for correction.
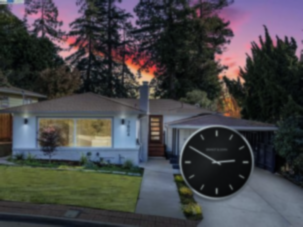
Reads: 2,50
